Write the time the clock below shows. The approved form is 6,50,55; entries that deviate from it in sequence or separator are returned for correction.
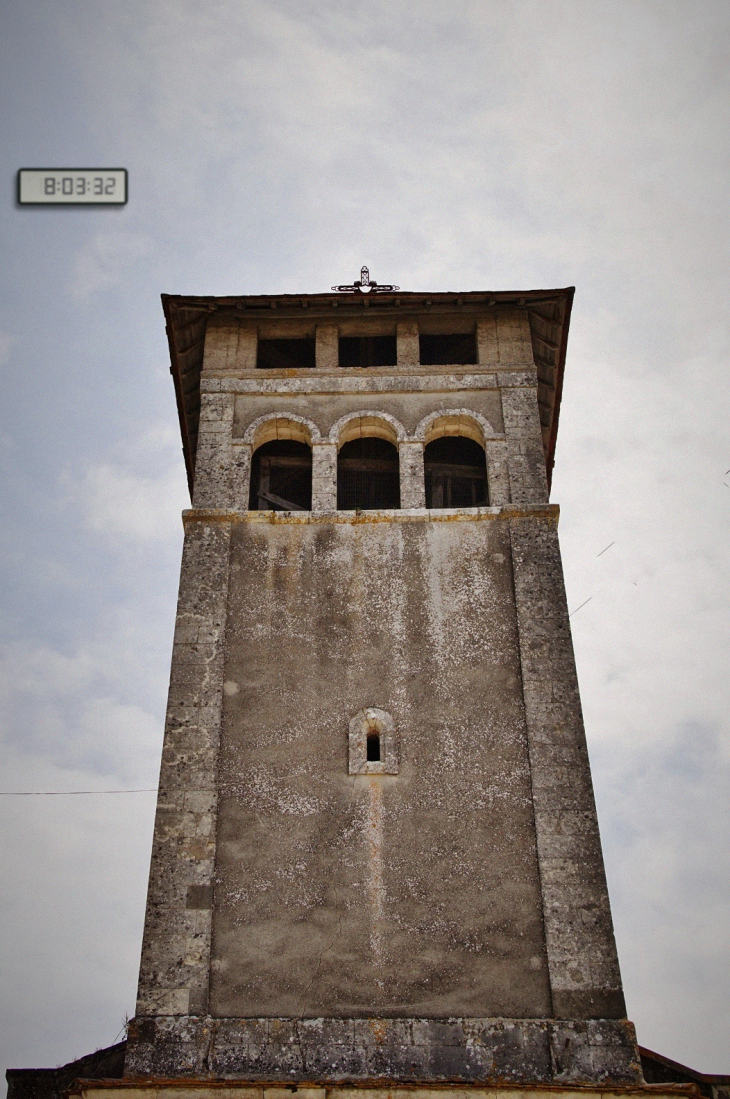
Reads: 8,03,32
